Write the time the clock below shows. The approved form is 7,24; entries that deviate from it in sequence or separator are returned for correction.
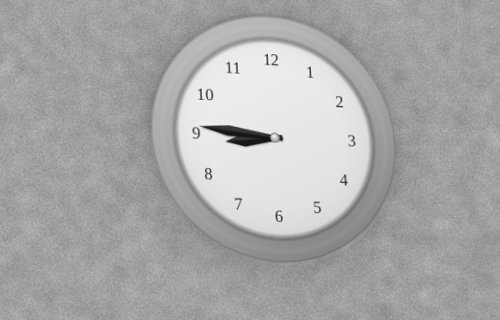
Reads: 8,46
